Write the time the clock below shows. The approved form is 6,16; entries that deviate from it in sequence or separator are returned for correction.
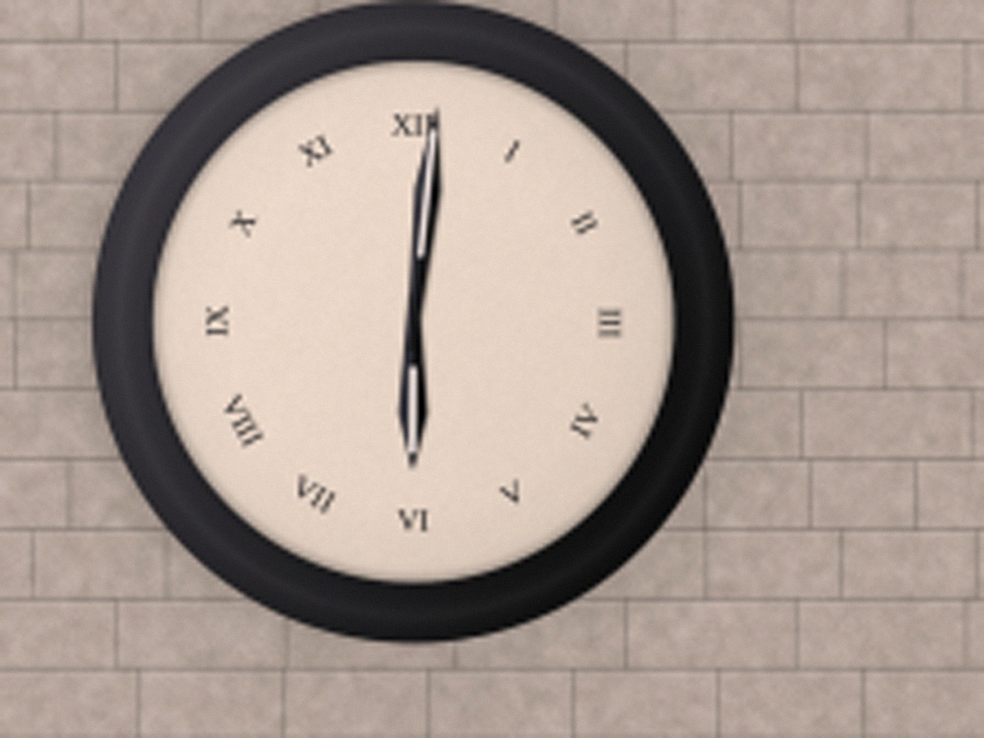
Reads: 6,01
